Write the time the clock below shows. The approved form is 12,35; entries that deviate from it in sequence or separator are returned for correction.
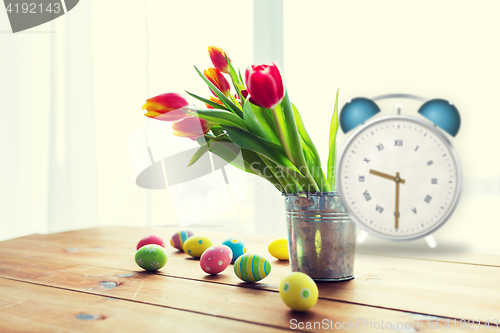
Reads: 9,30
